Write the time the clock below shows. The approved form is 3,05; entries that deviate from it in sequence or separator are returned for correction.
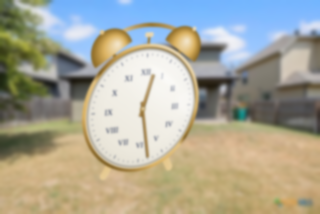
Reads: 12,28
